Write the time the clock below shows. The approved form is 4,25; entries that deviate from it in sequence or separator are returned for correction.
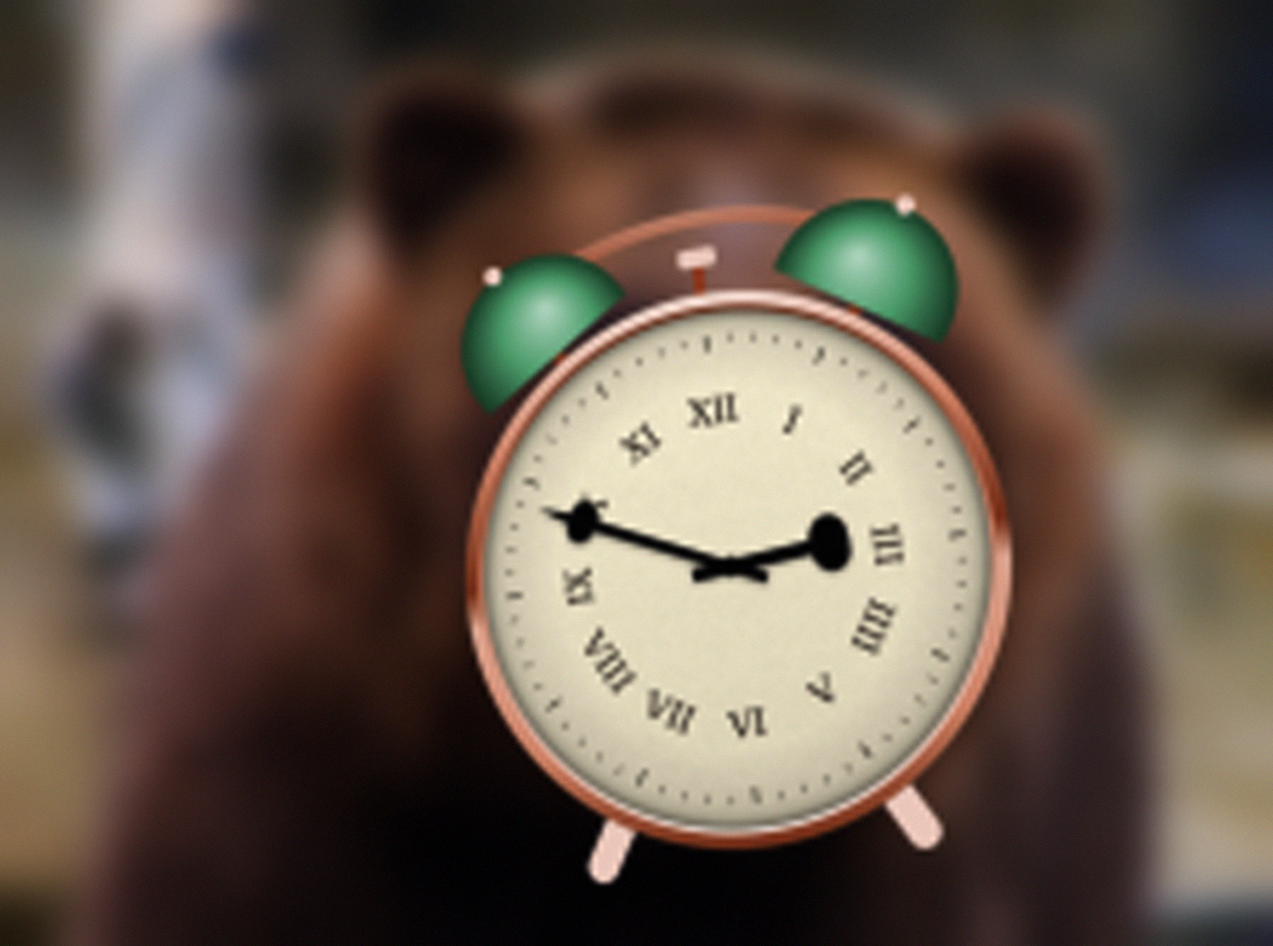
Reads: 2,49
